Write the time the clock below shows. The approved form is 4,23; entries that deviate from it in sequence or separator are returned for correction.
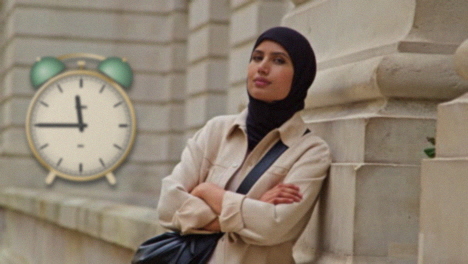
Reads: 11,45
